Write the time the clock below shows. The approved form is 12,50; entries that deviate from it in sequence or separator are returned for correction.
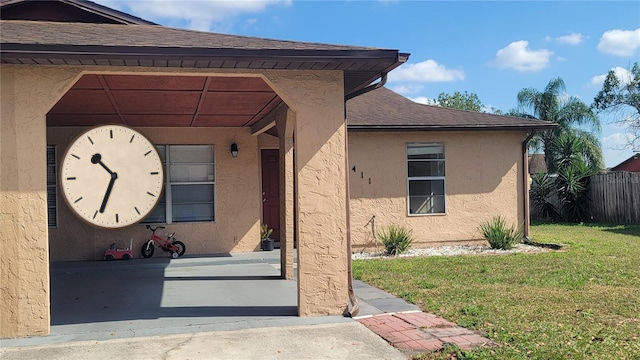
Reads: 10,34
